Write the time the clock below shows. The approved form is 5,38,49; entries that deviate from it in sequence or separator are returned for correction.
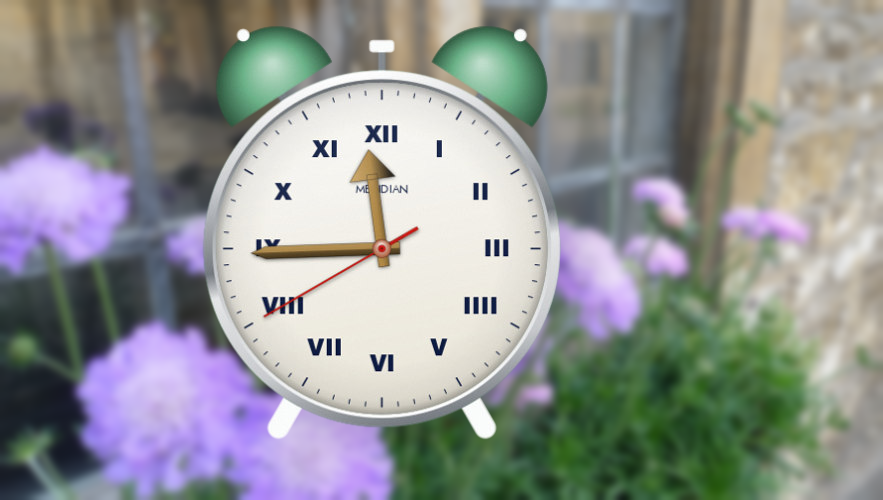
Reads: 11,44,40
